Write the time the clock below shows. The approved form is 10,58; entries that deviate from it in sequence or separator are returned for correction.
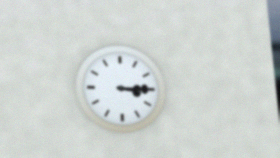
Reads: 3,15
